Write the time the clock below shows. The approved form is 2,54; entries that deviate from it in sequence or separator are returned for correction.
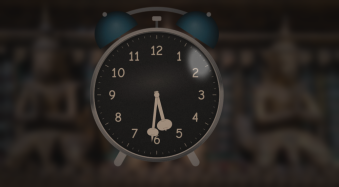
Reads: 5,31
